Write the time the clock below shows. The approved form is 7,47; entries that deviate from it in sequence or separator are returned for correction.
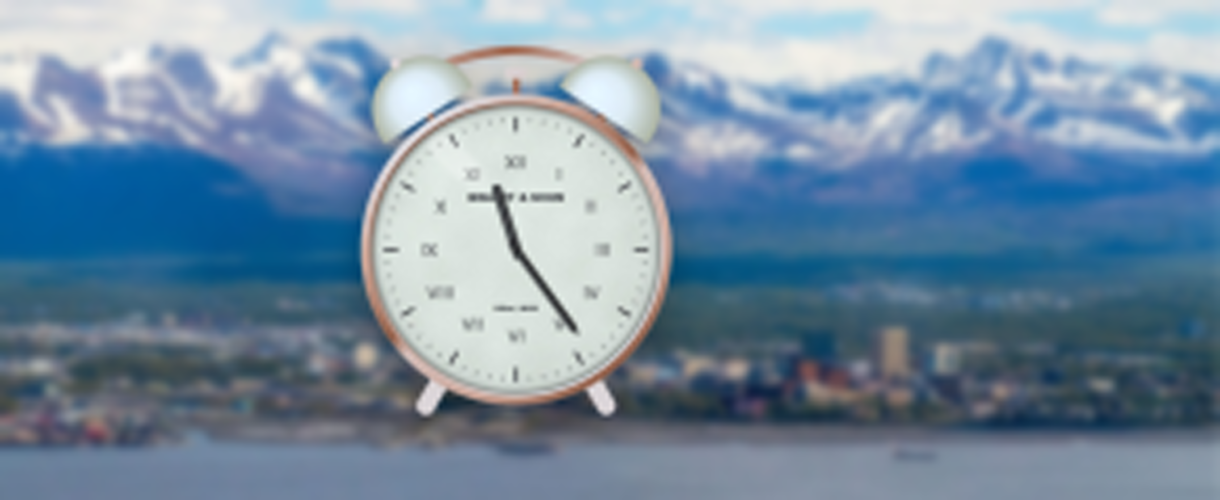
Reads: 11,24
